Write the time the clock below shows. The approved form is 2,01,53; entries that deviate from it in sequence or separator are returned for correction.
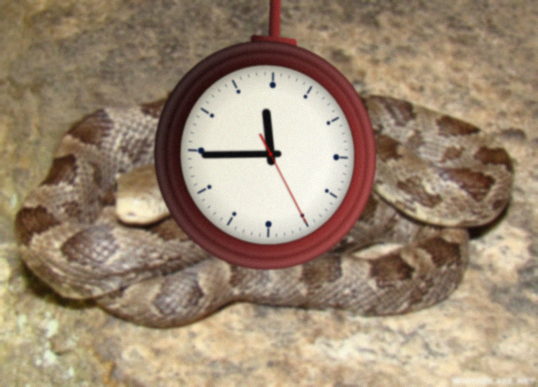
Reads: 11,44,25
